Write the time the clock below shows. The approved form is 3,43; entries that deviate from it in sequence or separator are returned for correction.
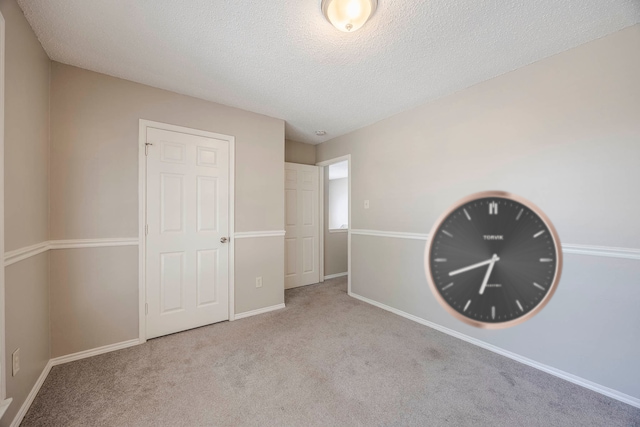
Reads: 6,42
